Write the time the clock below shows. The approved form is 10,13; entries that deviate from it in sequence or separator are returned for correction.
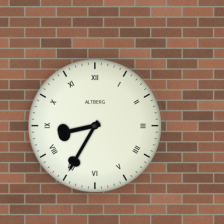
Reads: 8,35
